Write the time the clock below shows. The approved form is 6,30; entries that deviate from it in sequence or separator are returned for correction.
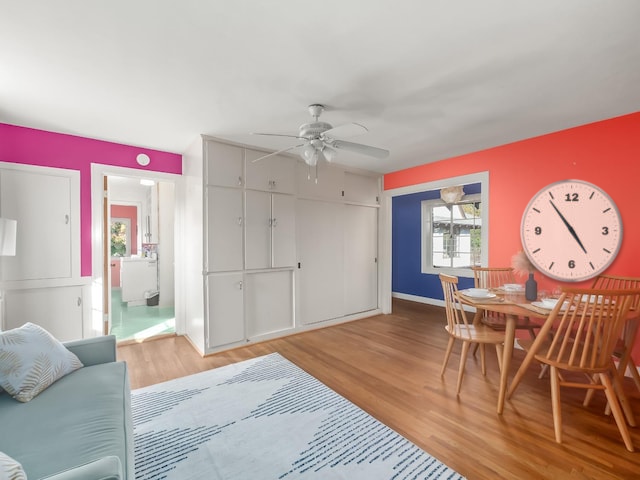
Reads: 4,54
